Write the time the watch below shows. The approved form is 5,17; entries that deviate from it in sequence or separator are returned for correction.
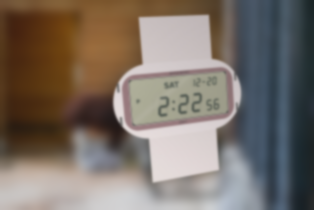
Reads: 2,22
